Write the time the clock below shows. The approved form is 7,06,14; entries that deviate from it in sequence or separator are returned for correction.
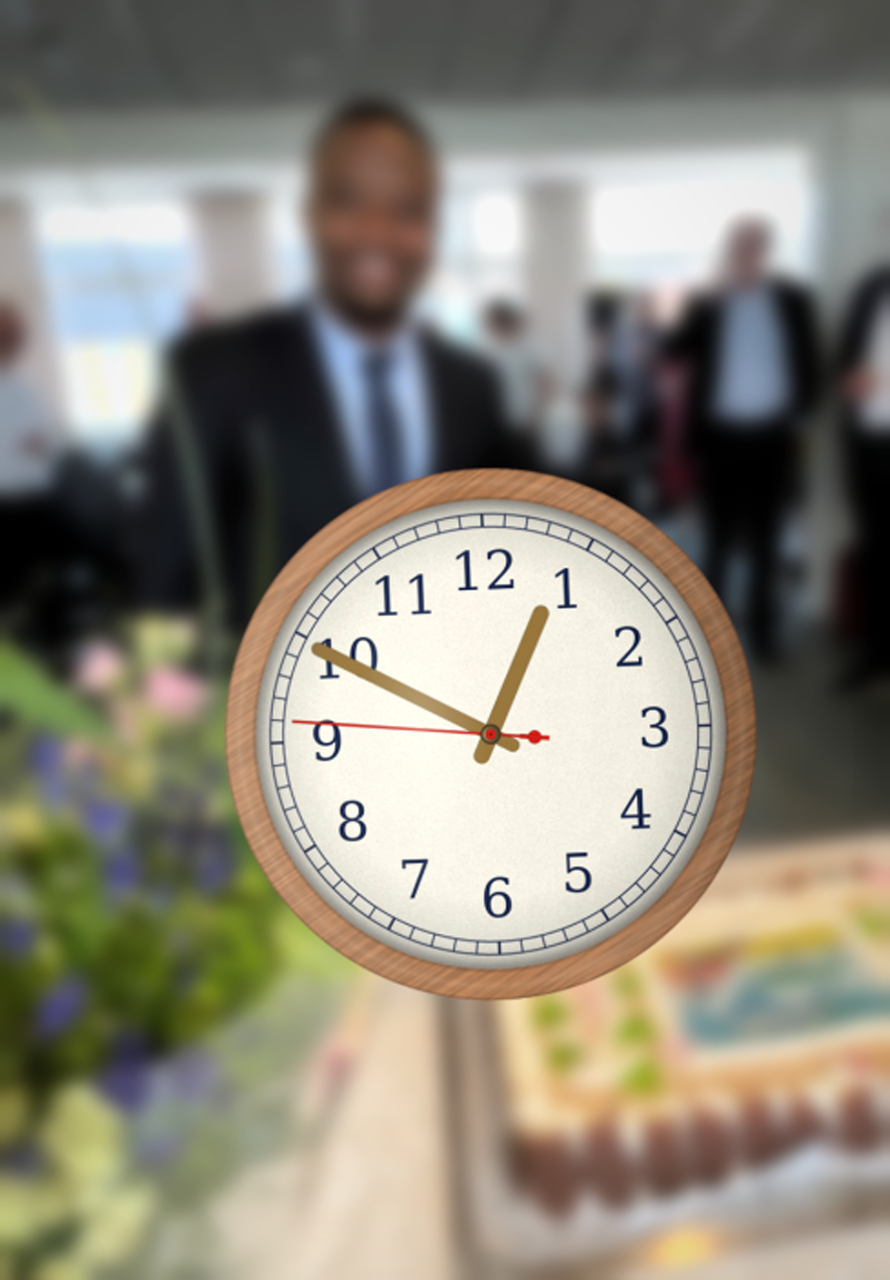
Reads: 12,49,46
